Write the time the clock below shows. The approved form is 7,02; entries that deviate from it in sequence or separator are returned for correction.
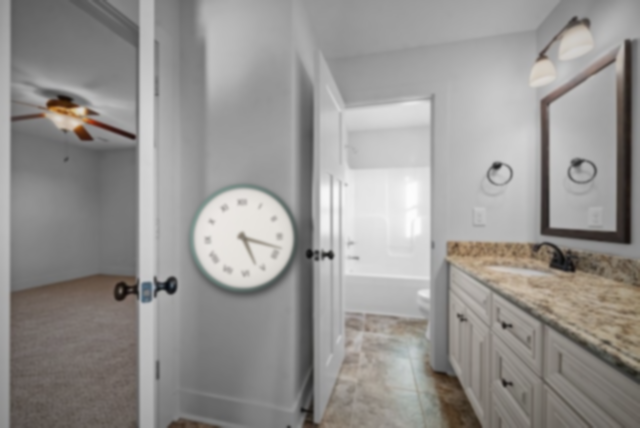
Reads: 5,18
